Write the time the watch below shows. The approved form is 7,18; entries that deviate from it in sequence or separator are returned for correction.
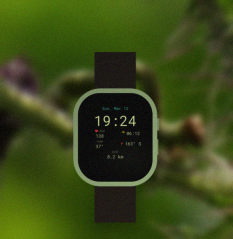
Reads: 19,24
